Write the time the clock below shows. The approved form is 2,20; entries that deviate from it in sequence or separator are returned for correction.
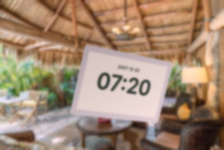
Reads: 7,20
